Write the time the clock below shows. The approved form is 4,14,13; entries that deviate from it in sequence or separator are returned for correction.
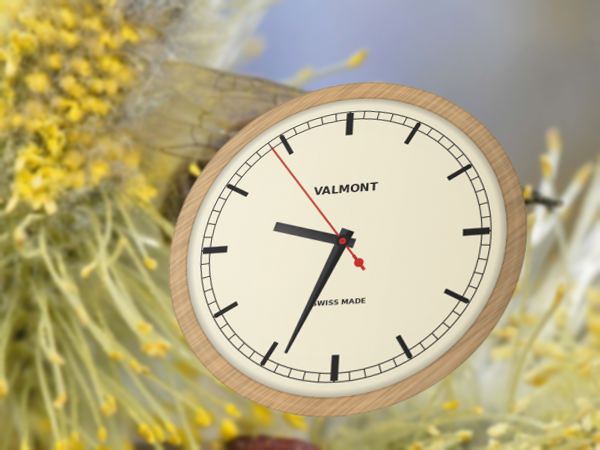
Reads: 9,33,54
